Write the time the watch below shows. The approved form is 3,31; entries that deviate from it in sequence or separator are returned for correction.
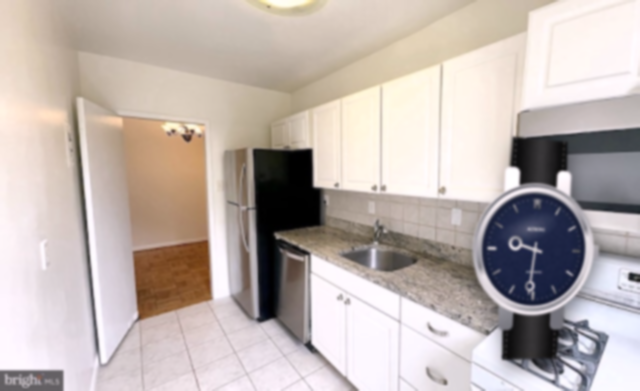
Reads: 9,31
